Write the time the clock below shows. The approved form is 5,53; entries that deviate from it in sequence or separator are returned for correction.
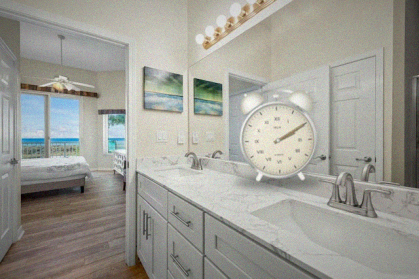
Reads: 2,10
